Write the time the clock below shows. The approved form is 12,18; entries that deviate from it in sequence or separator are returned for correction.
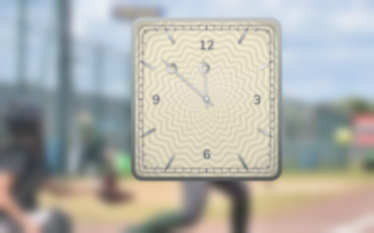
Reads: 11,52
